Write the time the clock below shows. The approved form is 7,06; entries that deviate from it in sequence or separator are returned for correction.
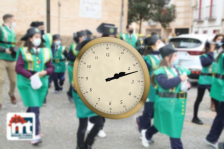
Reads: 2,12
